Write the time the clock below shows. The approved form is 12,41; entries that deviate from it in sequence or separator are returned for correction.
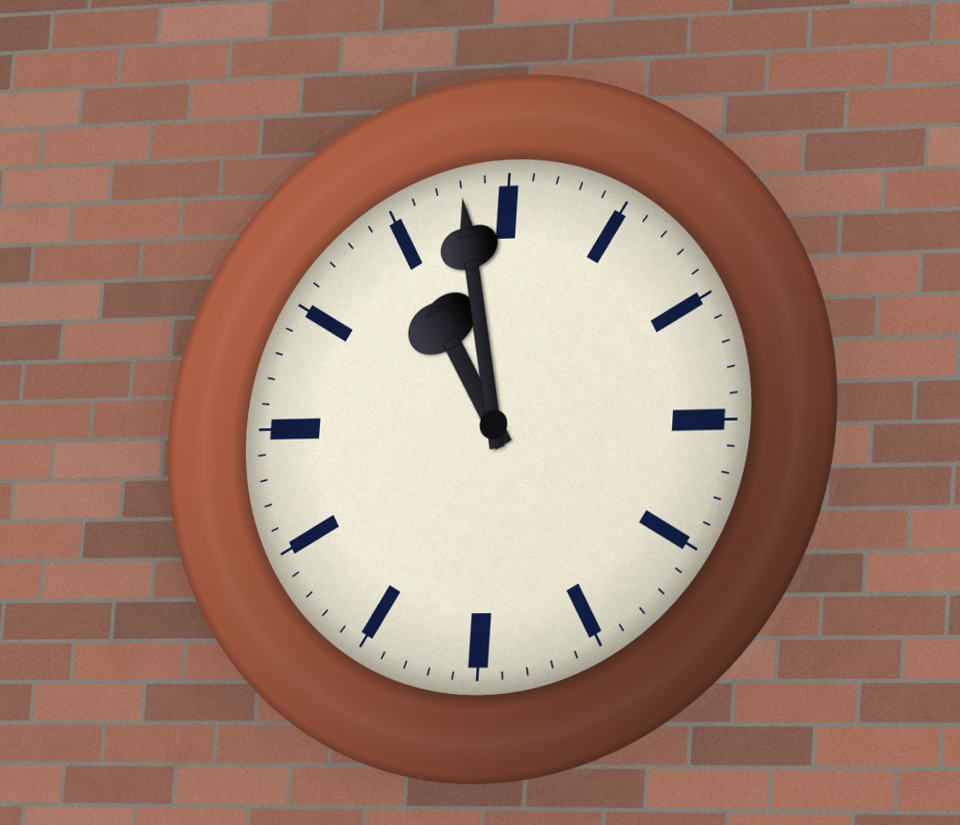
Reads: 10,58
